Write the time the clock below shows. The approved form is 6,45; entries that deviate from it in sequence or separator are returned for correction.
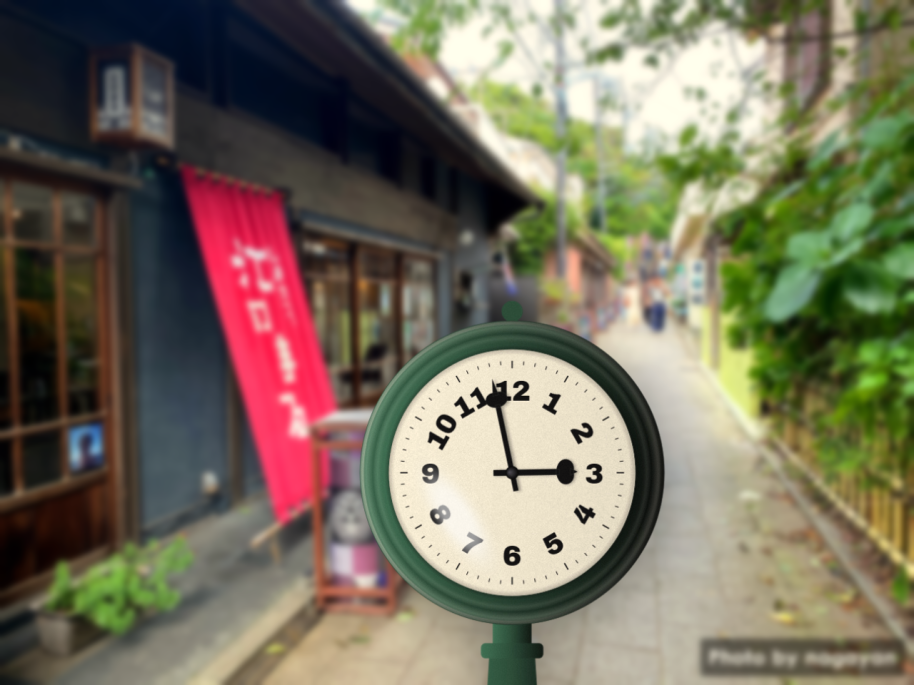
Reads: 2,58
